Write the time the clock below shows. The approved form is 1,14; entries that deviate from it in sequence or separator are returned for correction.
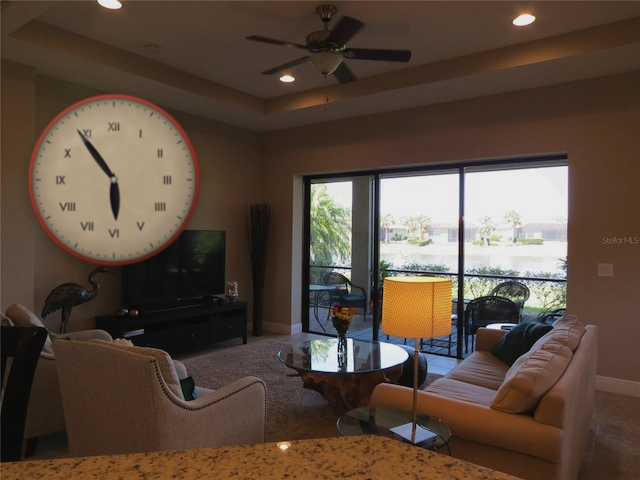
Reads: 5,54
